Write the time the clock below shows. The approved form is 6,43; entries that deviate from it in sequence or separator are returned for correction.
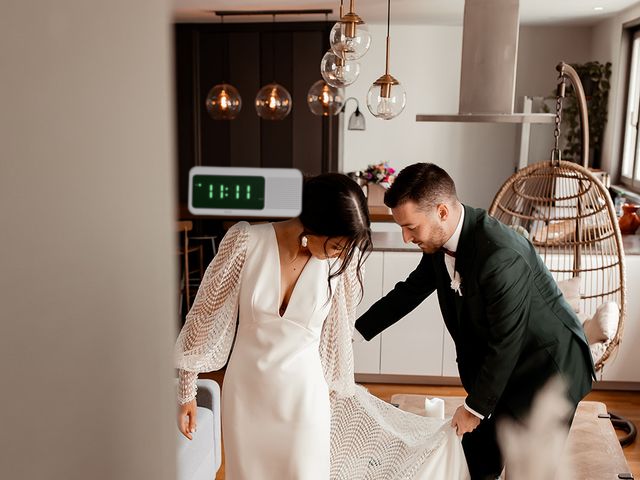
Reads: 11,11
